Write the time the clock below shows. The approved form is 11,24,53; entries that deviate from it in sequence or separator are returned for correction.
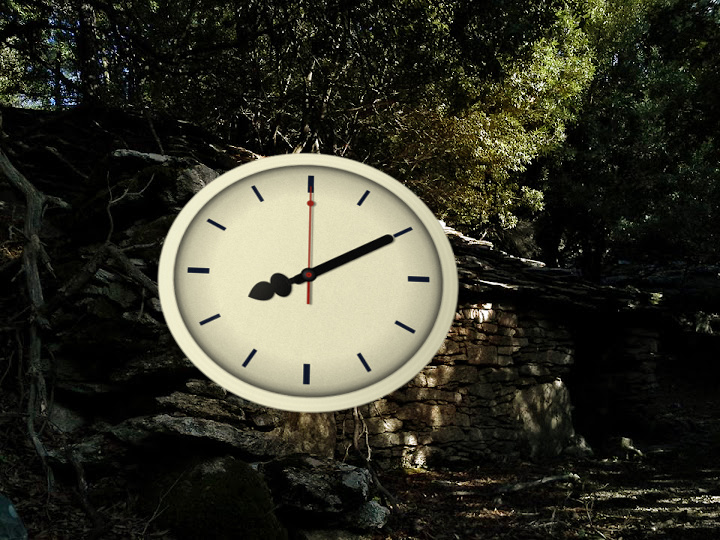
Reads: 8,10,00
